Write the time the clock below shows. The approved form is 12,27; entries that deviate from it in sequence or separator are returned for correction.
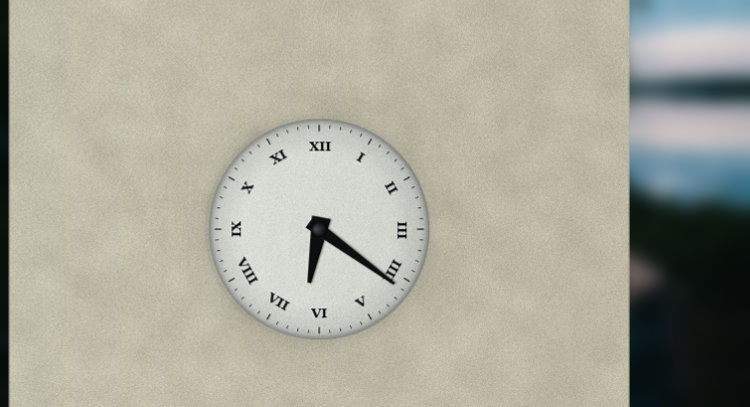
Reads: 6,21
